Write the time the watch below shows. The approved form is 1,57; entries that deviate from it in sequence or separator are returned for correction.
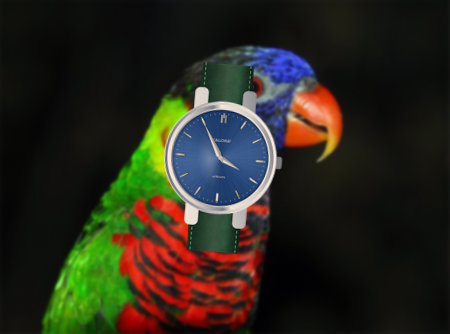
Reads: 3,55
